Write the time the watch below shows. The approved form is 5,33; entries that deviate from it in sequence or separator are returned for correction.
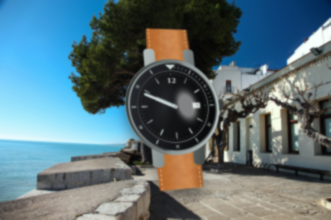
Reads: 9,49
